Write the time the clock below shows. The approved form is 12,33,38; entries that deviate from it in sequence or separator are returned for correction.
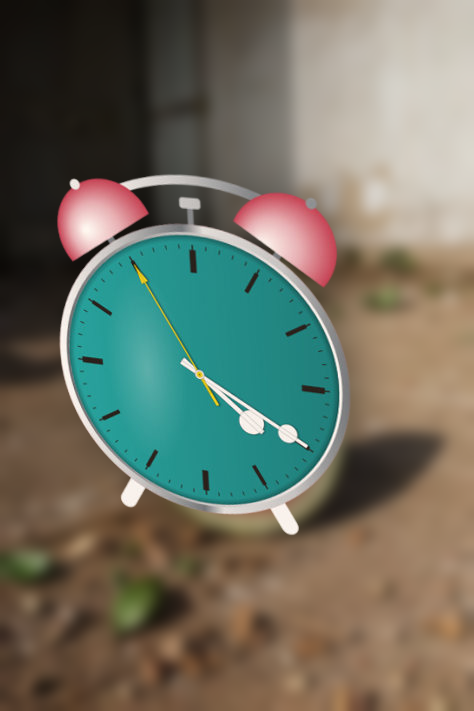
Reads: 4,19,55
